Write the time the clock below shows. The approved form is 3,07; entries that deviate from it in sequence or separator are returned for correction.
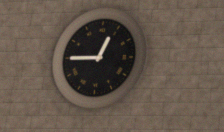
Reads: 12,45
